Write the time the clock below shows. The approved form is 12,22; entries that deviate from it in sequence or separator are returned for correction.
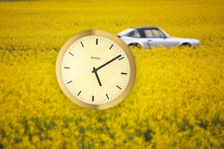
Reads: 5,09
